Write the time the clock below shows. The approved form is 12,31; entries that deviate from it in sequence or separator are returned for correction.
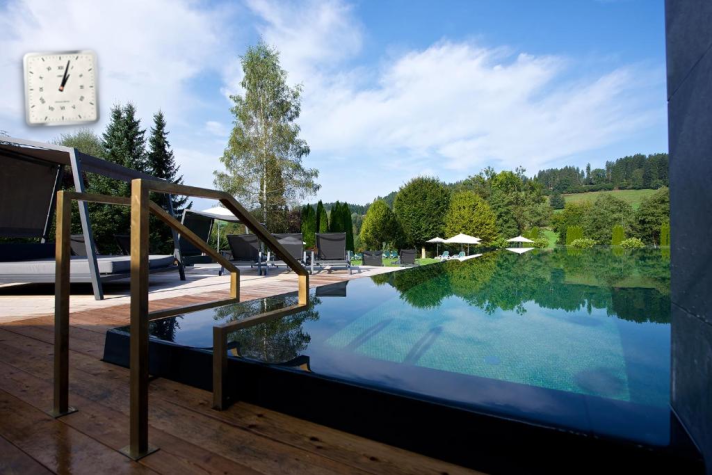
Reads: 1,03
